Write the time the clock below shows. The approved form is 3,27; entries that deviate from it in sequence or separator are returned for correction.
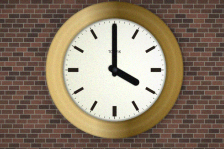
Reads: 4,00
